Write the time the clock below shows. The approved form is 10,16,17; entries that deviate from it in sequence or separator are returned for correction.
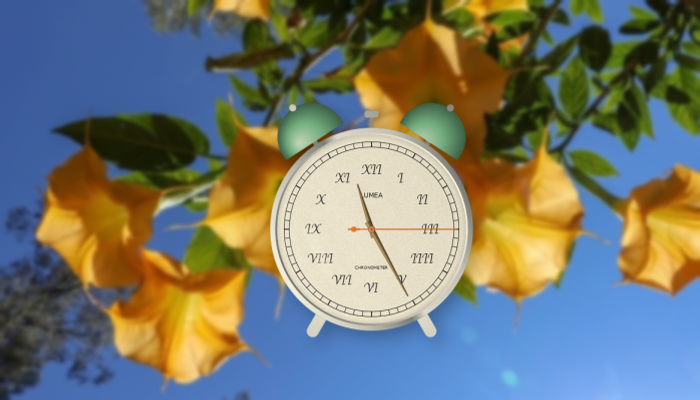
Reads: 11,25,15
